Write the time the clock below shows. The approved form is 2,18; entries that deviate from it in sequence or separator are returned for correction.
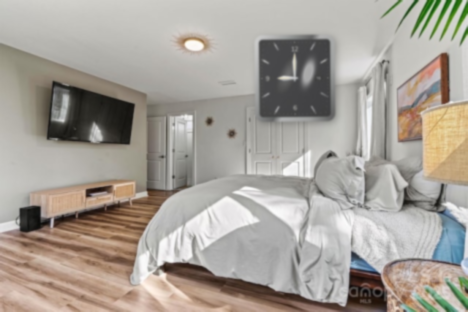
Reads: 9,00
